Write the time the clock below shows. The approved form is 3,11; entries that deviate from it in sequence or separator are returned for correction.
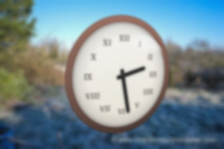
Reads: 2,28
